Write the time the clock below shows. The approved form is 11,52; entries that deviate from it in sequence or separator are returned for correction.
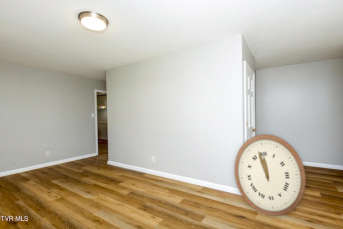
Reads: 11,58
